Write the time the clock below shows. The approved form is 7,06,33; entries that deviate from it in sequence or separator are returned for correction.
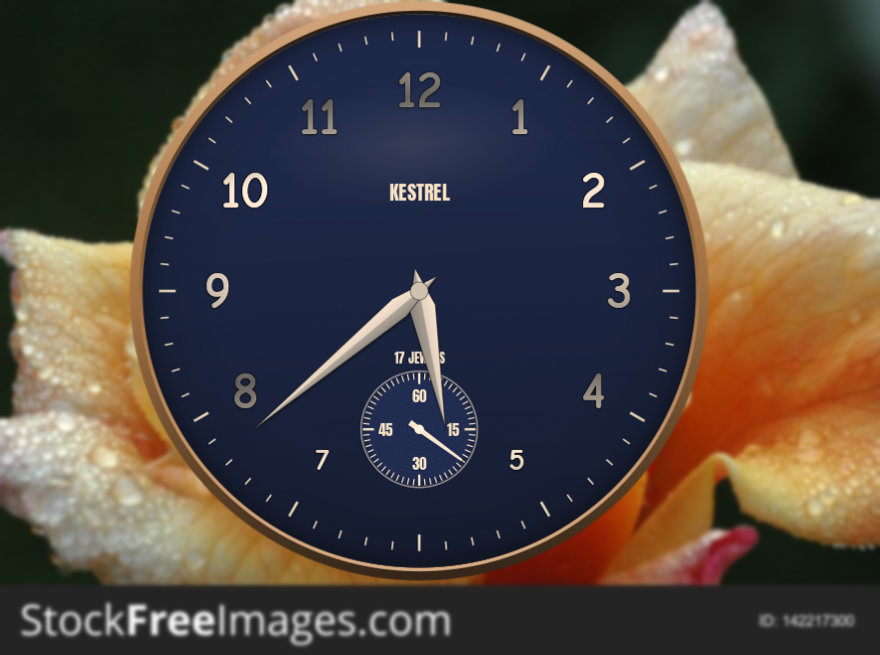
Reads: 5,38,21
